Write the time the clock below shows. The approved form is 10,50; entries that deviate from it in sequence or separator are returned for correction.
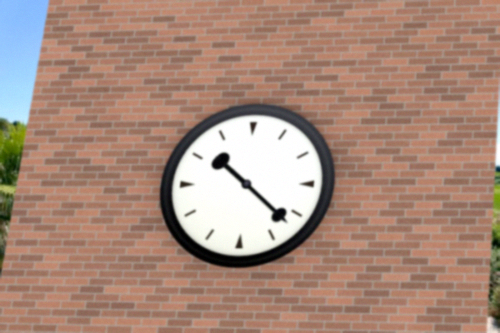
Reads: 10,22
